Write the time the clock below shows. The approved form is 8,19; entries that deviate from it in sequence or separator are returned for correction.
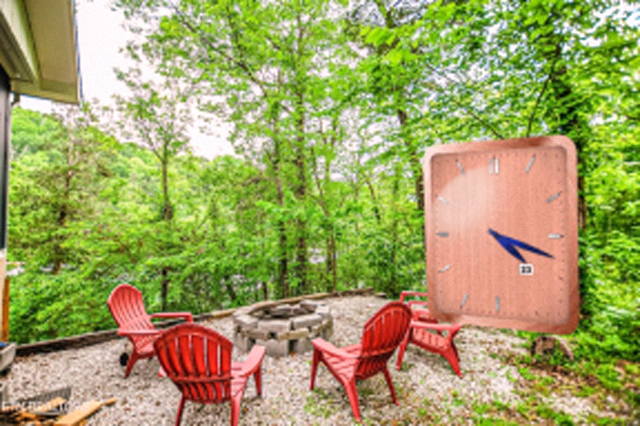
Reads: 4,18
